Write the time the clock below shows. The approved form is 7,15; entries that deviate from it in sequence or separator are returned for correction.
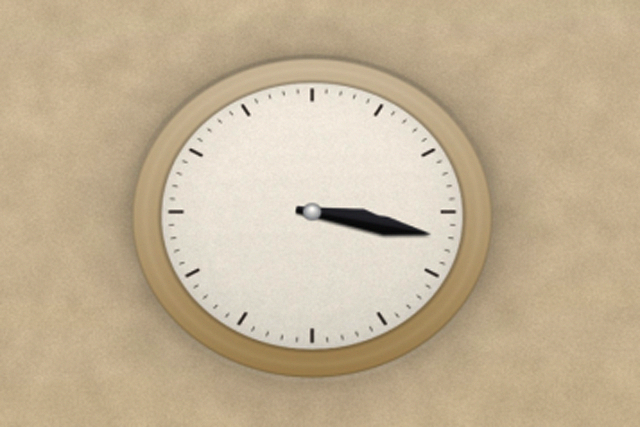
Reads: 3,17
